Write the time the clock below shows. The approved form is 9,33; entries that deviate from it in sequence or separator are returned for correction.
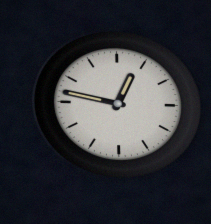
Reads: 12,47
